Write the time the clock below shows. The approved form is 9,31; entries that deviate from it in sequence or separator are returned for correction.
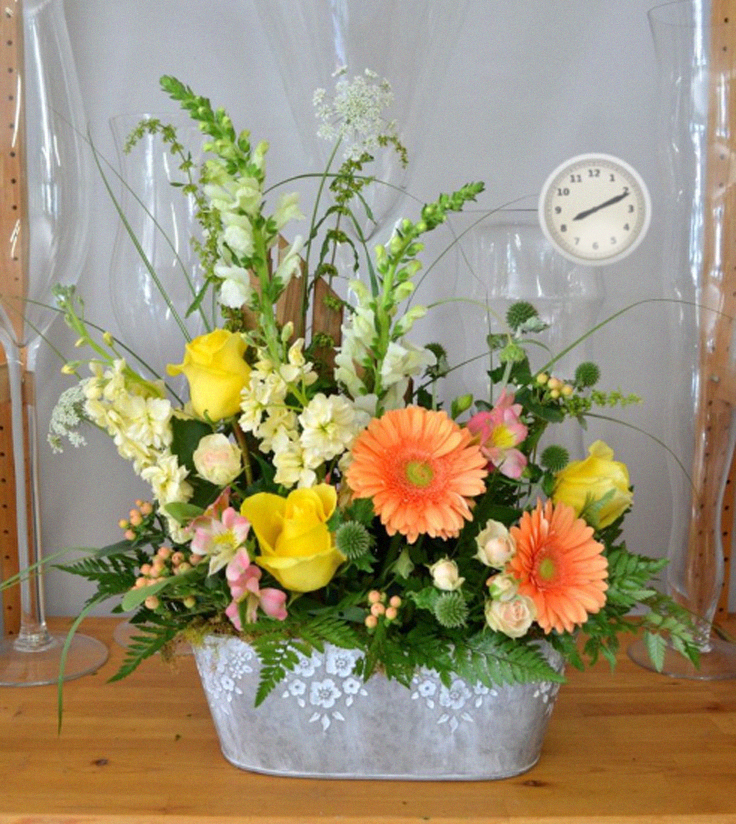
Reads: 8,11
